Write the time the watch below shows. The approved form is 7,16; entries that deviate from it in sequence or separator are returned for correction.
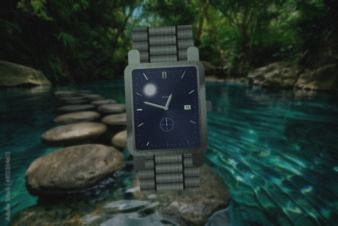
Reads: 12,48
